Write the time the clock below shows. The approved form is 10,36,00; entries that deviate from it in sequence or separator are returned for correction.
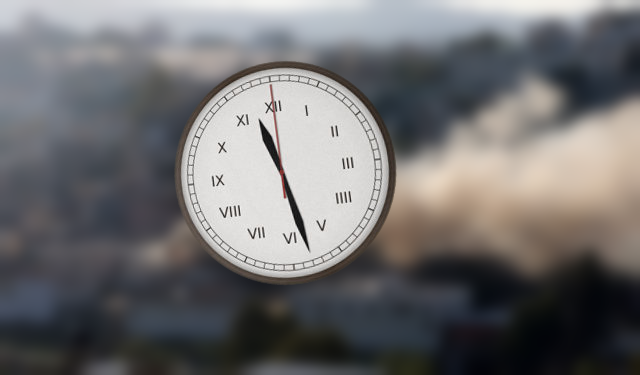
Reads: 11,28,00
